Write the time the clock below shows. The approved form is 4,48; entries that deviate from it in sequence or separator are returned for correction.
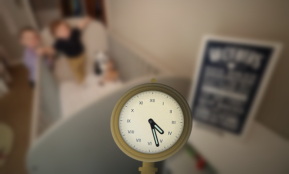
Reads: 4,27
